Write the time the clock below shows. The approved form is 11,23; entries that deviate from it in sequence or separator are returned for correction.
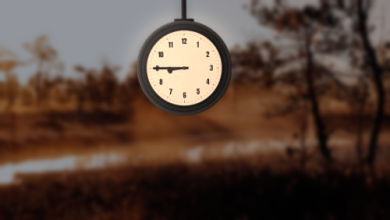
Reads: 8,45
